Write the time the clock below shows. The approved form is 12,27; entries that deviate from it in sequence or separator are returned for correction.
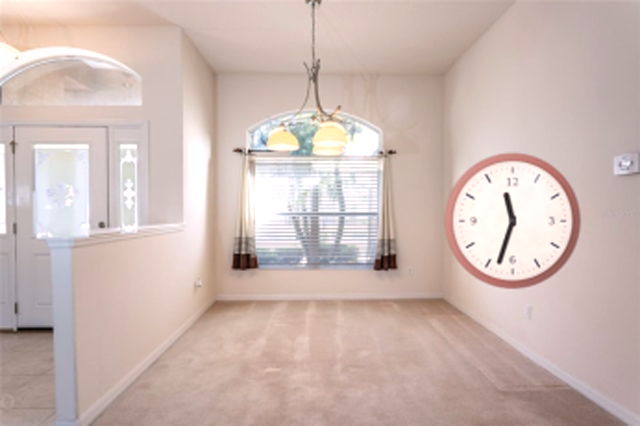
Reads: 11,33
